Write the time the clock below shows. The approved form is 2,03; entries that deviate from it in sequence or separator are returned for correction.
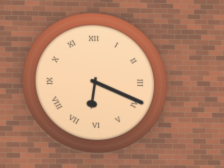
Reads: 6,19
